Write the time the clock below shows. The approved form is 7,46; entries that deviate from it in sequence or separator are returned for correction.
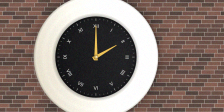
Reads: 2,00
